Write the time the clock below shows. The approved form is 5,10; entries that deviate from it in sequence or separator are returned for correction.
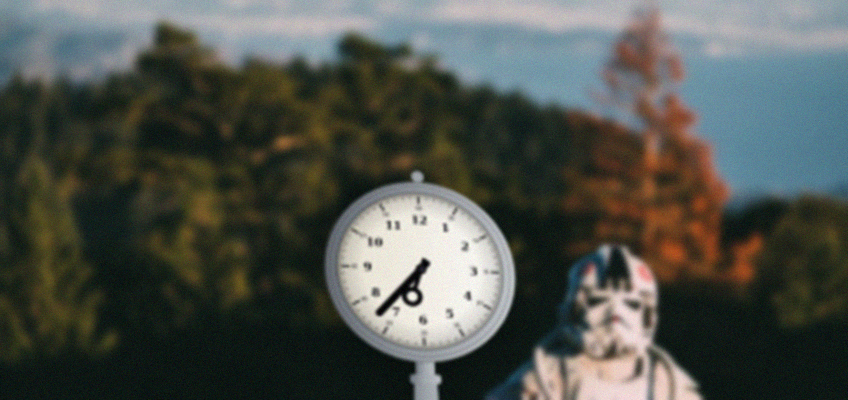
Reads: 6,37
